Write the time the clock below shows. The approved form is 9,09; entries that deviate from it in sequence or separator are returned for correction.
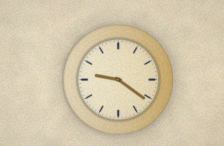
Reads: 9,21
